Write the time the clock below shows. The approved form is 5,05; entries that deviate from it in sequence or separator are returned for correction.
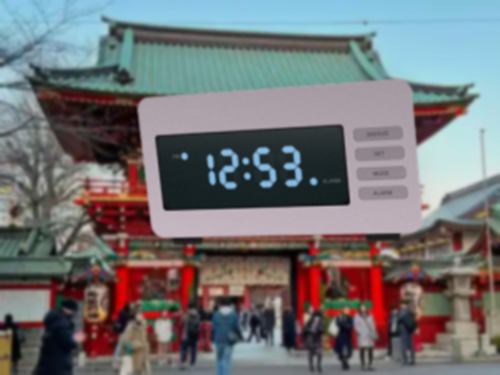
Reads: 12,53
